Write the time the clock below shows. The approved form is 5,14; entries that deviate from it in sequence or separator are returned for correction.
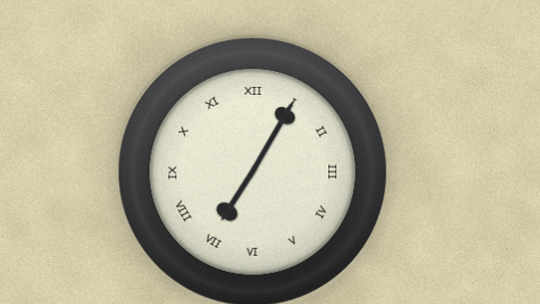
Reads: 7,05
